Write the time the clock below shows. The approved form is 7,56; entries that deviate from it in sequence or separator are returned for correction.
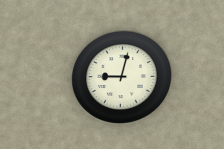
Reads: 9,02
